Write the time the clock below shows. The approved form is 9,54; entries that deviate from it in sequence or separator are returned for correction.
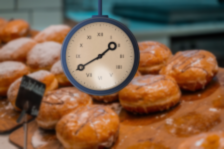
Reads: 1,40
